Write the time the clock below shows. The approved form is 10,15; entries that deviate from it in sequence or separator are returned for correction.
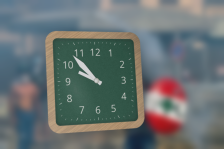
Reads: 9,53
